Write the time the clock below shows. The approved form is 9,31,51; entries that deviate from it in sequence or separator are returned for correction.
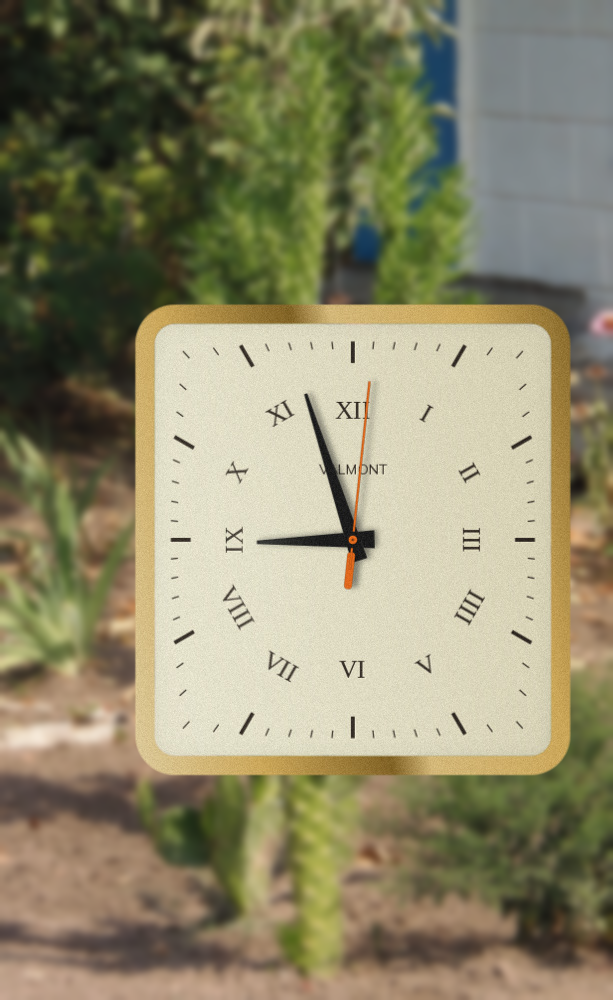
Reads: 8,57,01
